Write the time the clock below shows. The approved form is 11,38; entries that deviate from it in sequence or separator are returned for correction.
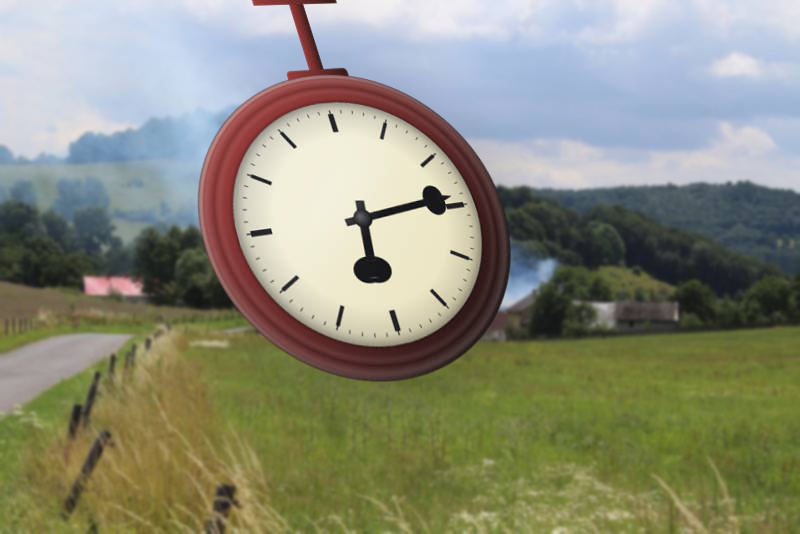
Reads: 6,14
